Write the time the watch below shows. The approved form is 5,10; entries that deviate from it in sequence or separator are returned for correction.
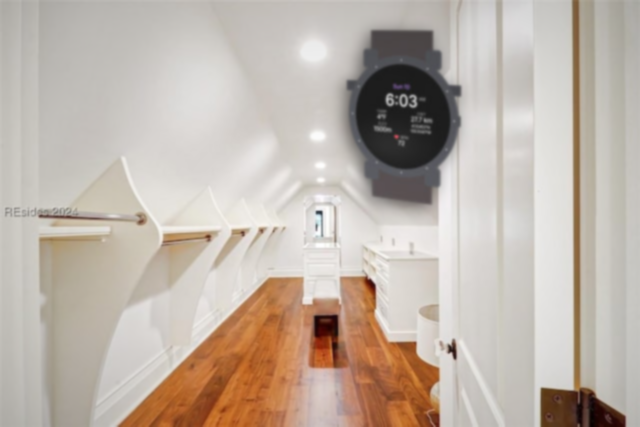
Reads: 6,03
